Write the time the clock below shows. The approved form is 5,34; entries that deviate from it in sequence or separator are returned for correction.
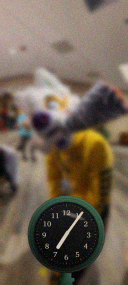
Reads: 7,06
